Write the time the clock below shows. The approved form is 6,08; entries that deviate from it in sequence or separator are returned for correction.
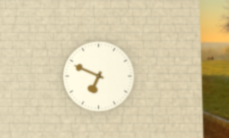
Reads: 6,49
